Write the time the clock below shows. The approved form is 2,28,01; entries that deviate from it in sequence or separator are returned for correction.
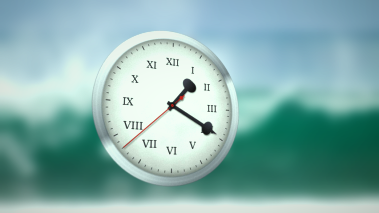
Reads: 1,19,38
